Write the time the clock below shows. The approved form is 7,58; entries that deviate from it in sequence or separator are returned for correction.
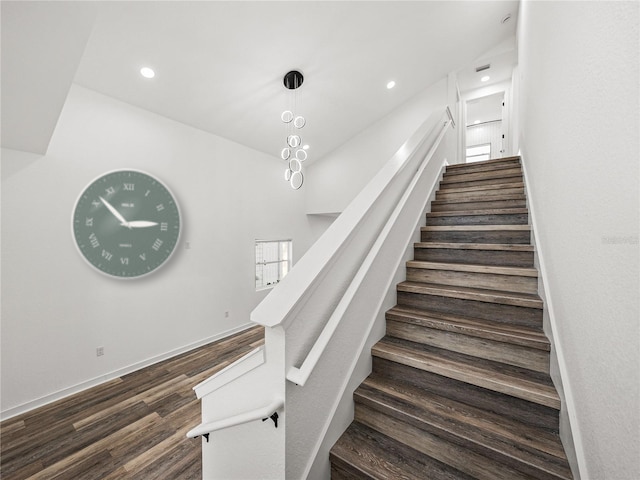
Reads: 2,52
